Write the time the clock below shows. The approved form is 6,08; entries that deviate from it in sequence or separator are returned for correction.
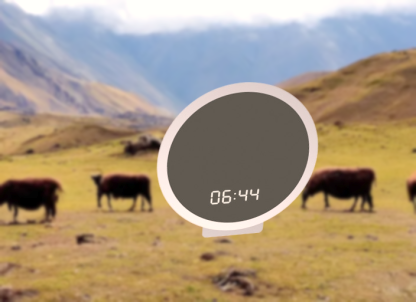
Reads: 6,44
